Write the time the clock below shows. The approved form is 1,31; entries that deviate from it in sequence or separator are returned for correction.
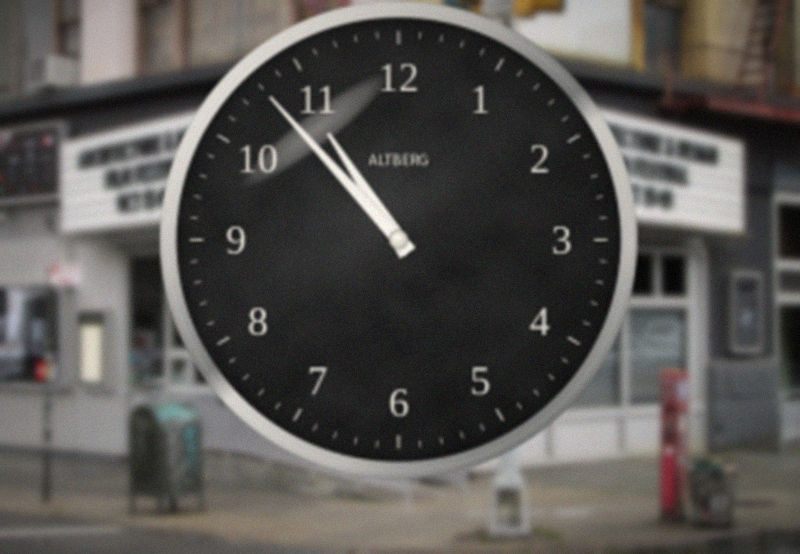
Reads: 10,53
